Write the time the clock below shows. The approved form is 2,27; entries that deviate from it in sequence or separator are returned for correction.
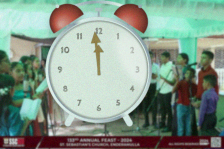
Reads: 11,59
